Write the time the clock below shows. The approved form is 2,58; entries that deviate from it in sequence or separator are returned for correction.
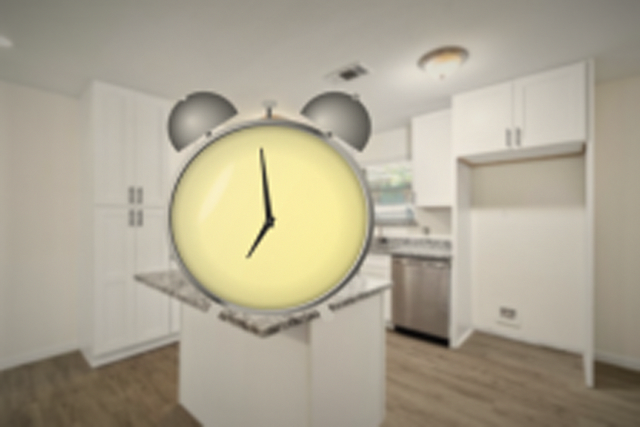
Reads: 6,59
